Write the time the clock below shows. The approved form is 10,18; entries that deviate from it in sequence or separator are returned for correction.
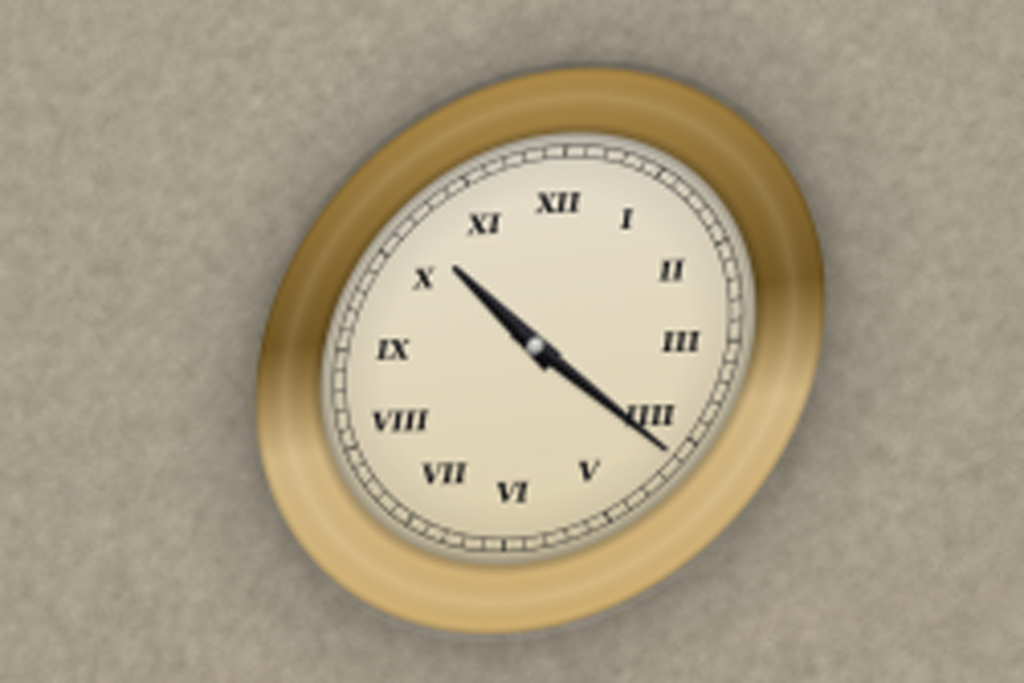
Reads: 10,21
